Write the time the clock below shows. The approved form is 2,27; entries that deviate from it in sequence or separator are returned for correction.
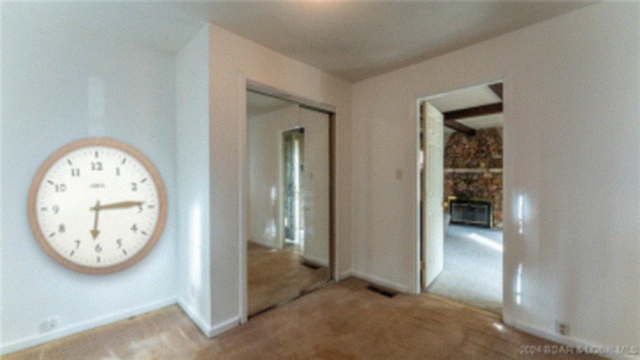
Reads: 6,14
